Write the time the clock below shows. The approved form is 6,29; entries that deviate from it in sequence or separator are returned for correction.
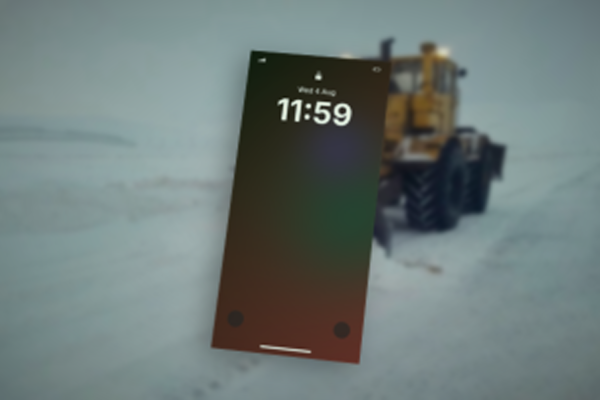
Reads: 11,59
